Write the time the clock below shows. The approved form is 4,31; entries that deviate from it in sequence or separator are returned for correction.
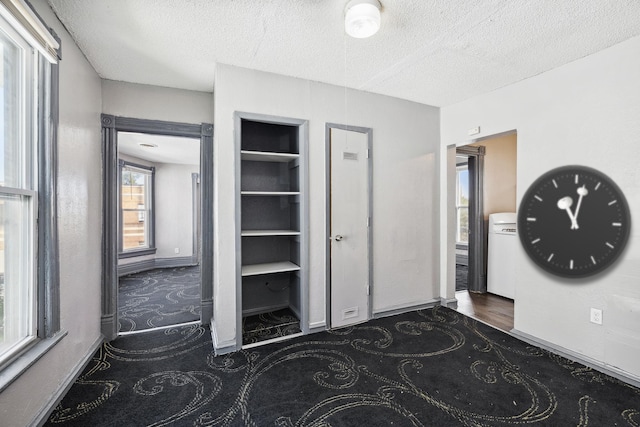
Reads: 11,02
